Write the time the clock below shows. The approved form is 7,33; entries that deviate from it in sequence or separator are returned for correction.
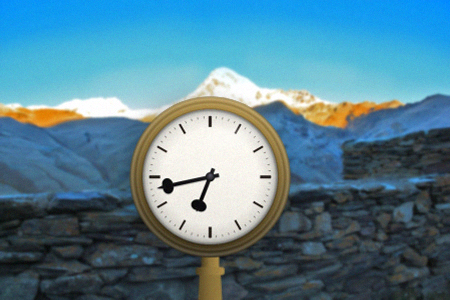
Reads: 6,43
